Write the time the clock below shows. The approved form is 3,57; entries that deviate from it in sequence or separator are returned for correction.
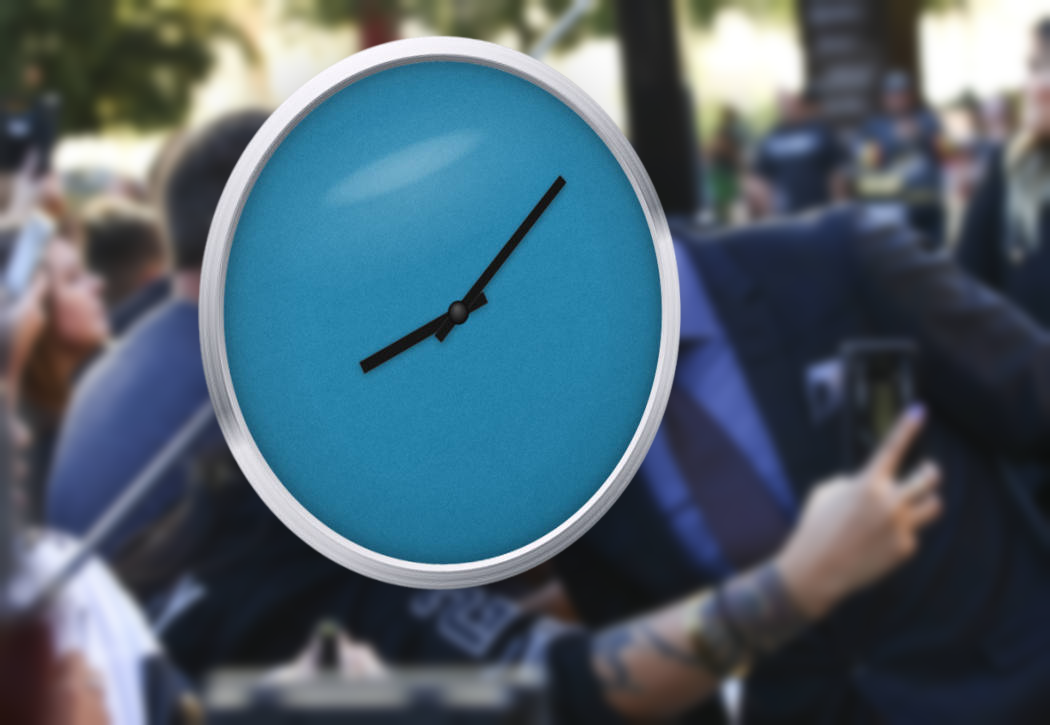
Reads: 8,07
